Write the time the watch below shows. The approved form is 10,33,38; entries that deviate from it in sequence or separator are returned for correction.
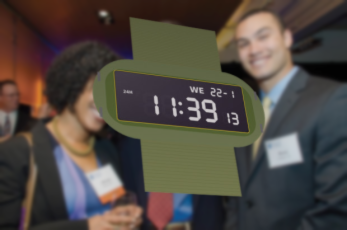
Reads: 11,39,13
